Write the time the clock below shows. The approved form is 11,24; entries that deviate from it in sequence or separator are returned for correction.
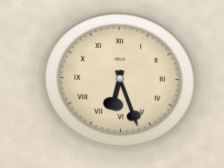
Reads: 6,27
